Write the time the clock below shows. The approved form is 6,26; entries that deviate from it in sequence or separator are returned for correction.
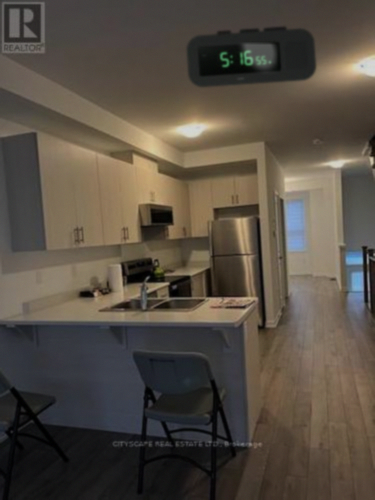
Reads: 5,16
